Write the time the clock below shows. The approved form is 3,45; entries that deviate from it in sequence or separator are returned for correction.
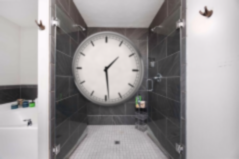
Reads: 1,29
